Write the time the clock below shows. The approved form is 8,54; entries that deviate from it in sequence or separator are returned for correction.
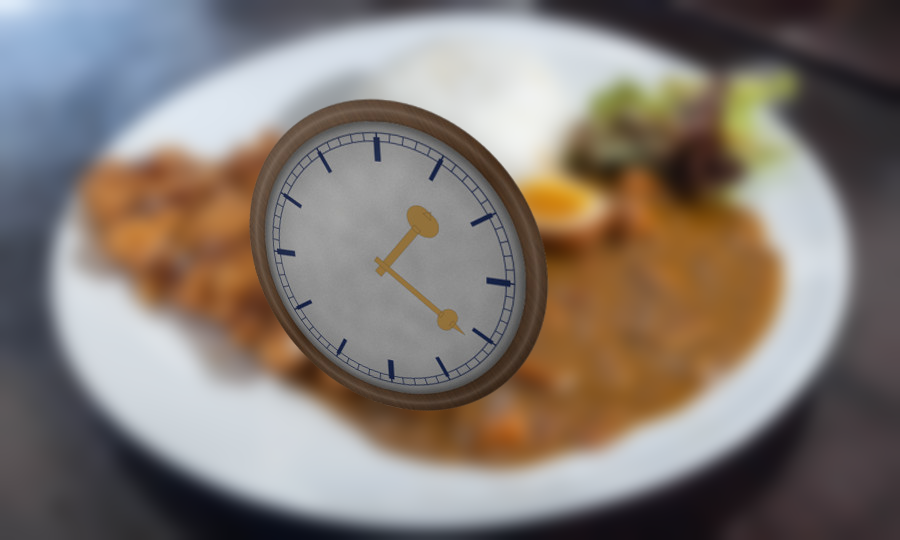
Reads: 1,21
